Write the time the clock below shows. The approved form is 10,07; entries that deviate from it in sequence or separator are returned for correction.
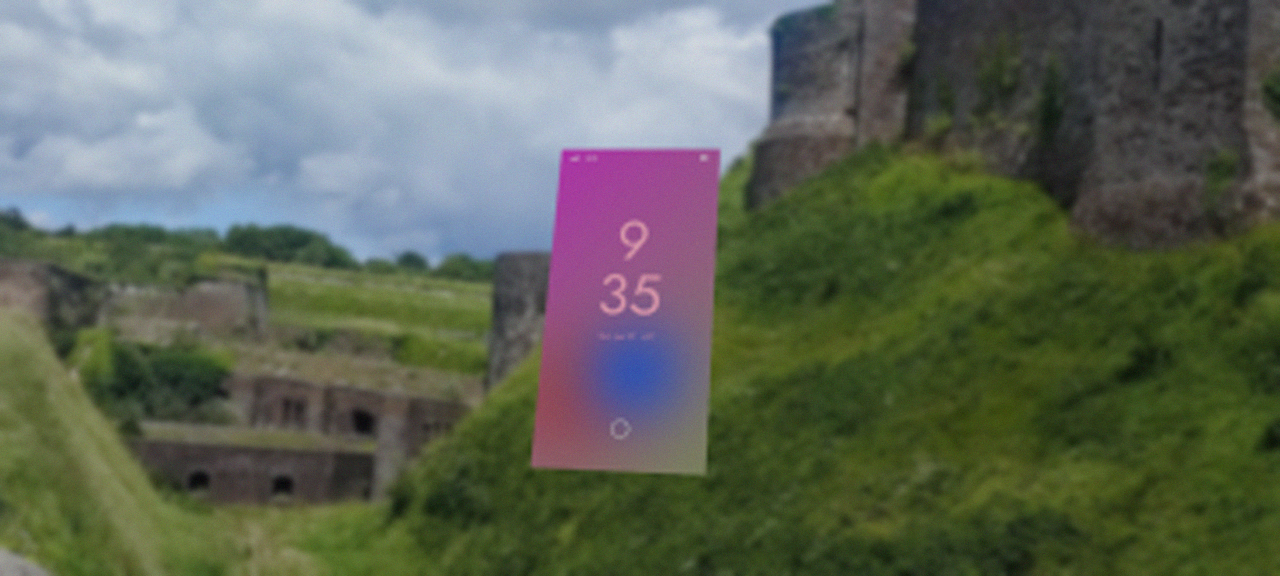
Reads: 9,35
